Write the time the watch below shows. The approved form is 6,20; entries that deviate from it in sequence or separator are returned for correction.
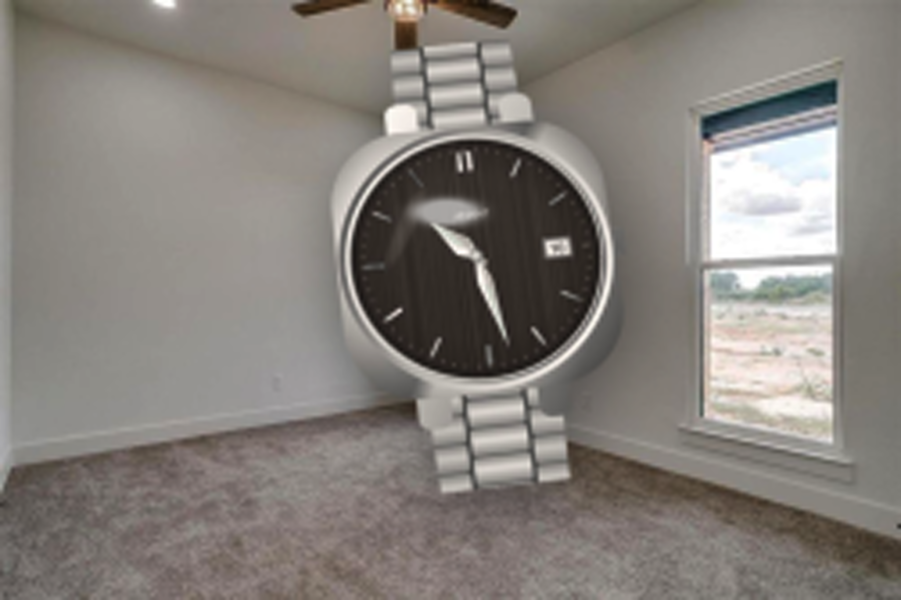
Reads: 10,28
